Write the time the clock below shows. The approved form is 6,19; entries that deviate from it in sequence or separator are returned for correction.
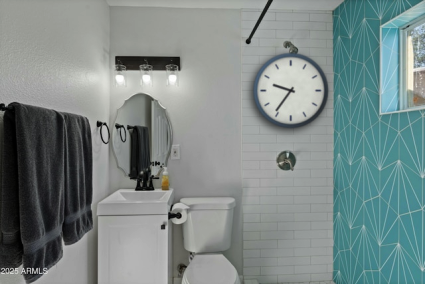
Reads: 9,36
